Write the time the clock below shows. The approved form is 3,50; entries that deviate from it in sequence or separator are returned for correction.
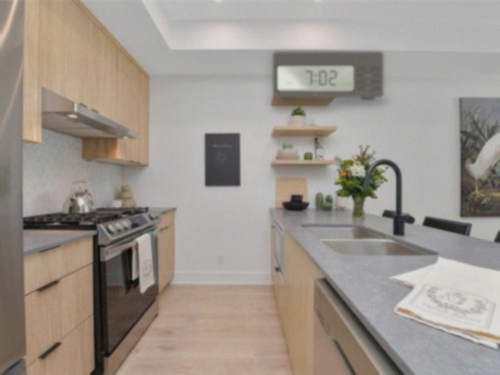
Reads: 7,02
